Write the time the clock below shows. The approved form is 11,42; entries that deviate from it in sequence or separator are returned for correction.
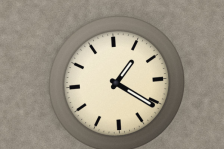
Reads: 1,21
